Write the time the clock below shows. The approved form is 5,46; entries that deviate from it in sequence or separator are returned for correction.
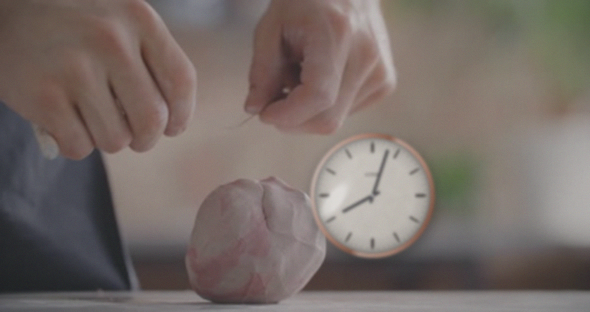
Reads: 8,03
